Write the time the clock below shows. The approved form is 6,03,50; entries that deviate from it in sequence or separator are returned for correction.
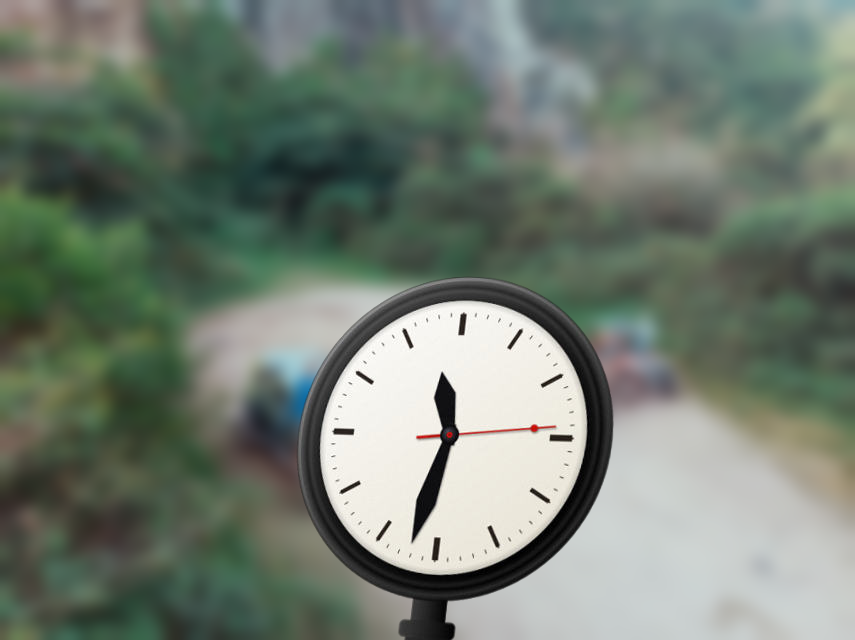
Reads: 11,32,14
